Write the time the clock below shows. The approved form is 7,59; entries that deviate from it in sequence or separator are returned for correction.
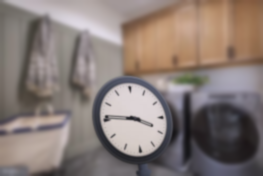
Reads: 3,46
